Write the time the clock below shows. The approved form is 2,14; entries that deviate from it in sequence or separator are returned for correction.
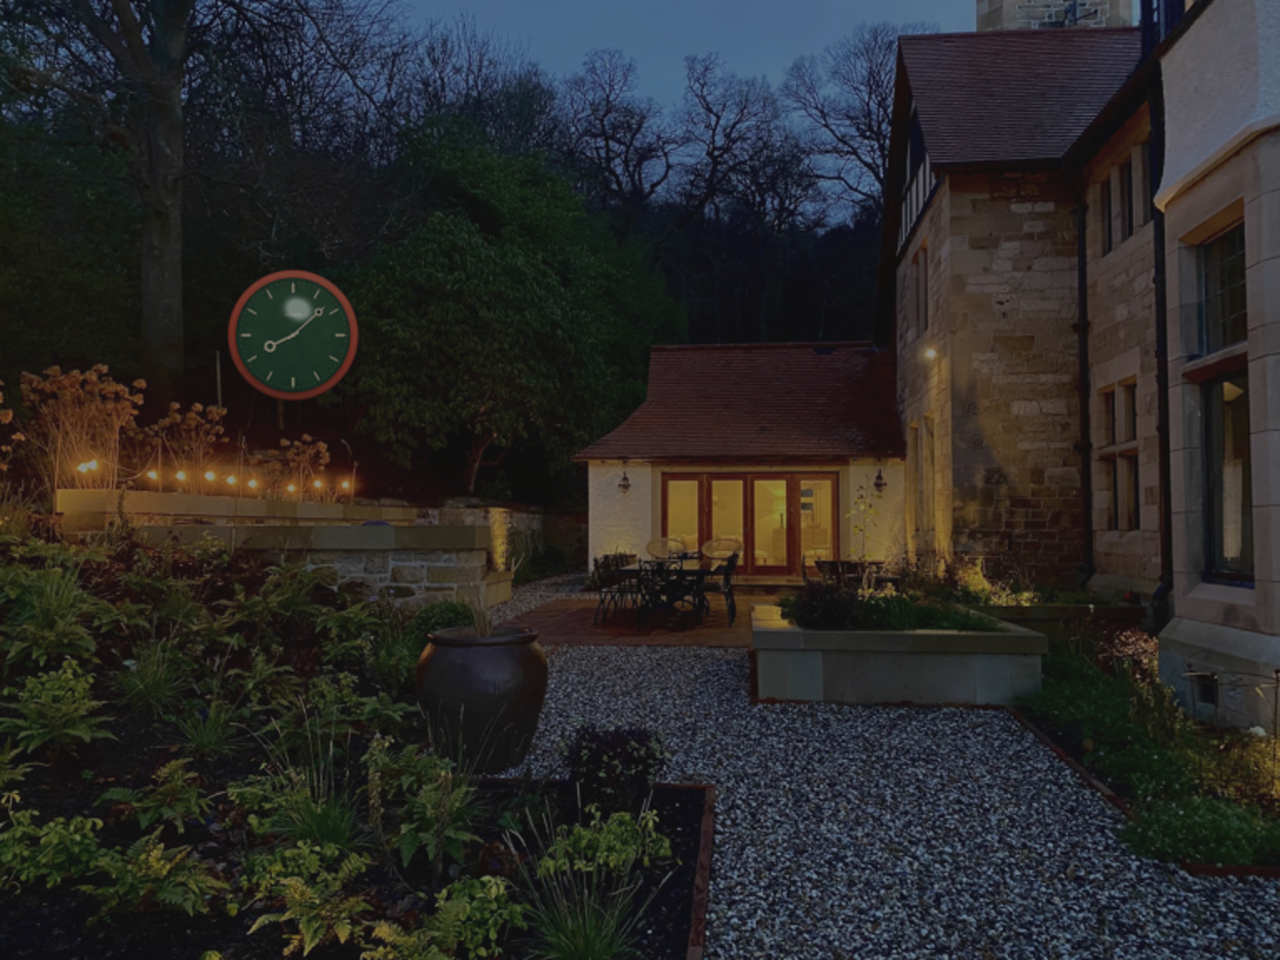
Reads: 8,08
